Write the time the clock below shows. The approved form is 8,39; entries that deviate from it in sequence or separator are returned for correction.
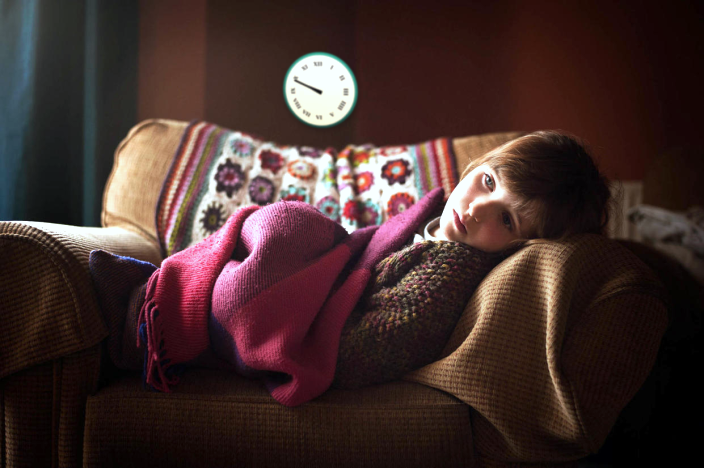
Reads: 9,49
